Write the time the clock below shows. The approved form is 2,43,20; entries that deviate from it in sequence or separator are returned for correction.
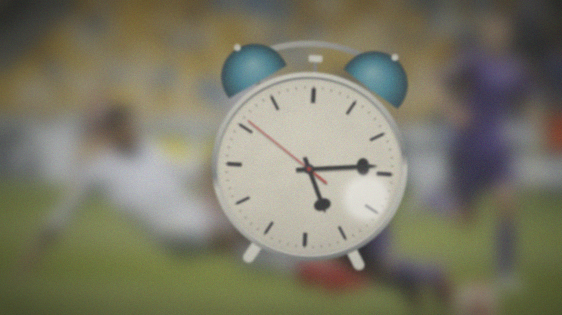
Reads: 5,13,51
